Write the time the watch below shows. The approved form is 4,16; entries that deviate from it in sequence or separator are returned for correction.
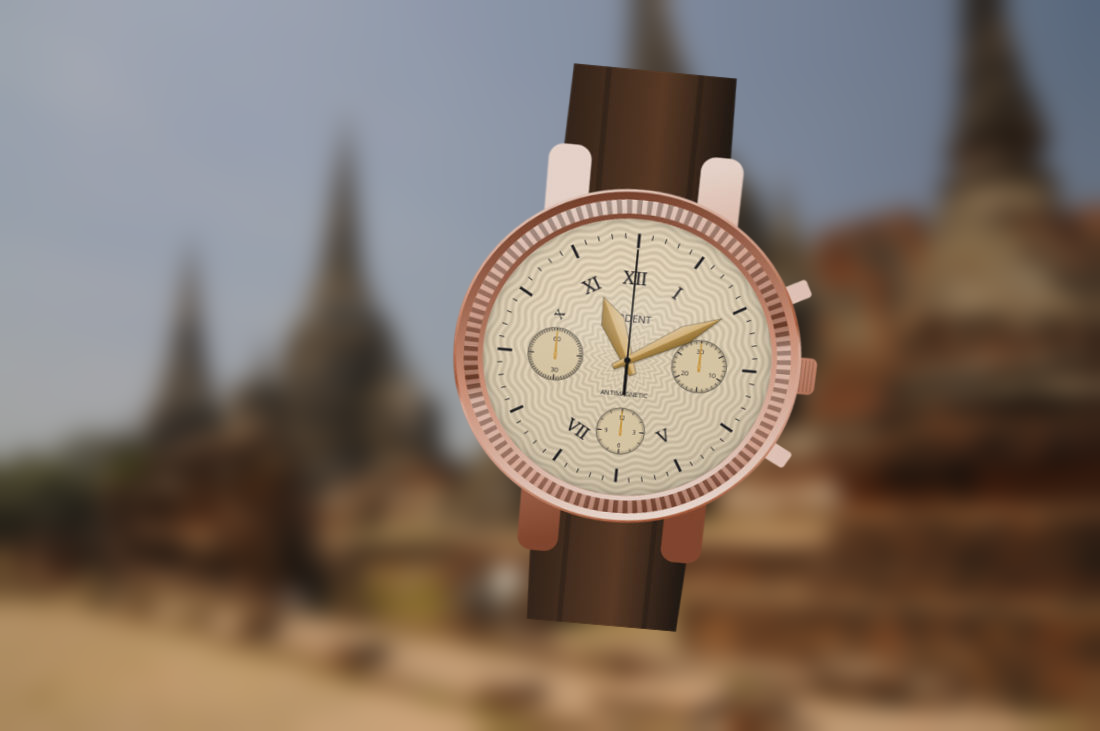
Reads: 11,10
